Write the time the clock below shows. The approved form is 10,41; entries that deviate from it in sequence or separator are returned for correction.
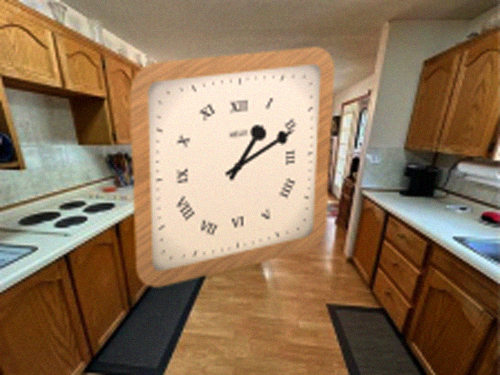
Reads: 1,11
